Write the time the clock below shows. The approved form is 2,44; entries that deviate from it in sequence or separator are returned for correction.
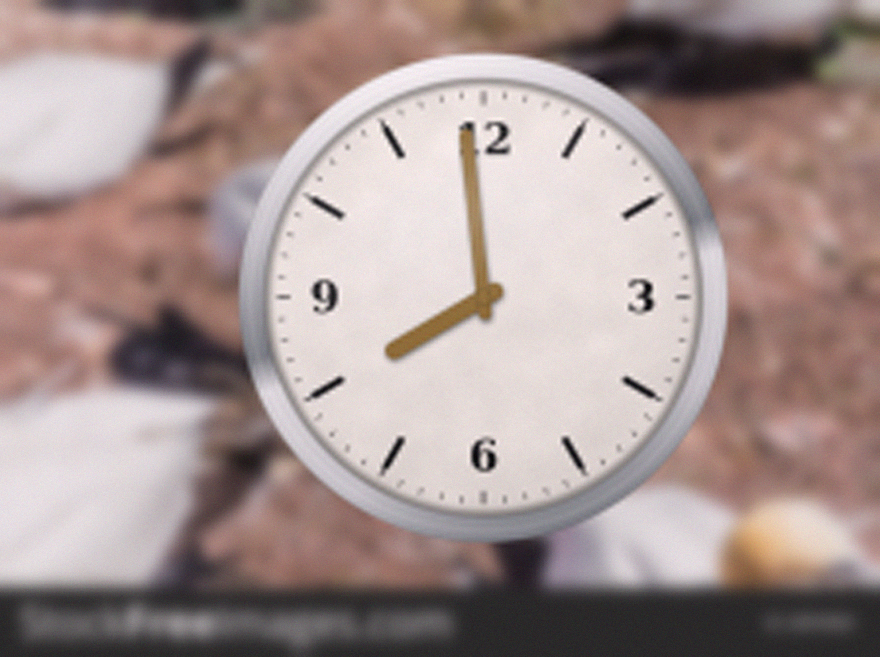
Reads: 7,59
